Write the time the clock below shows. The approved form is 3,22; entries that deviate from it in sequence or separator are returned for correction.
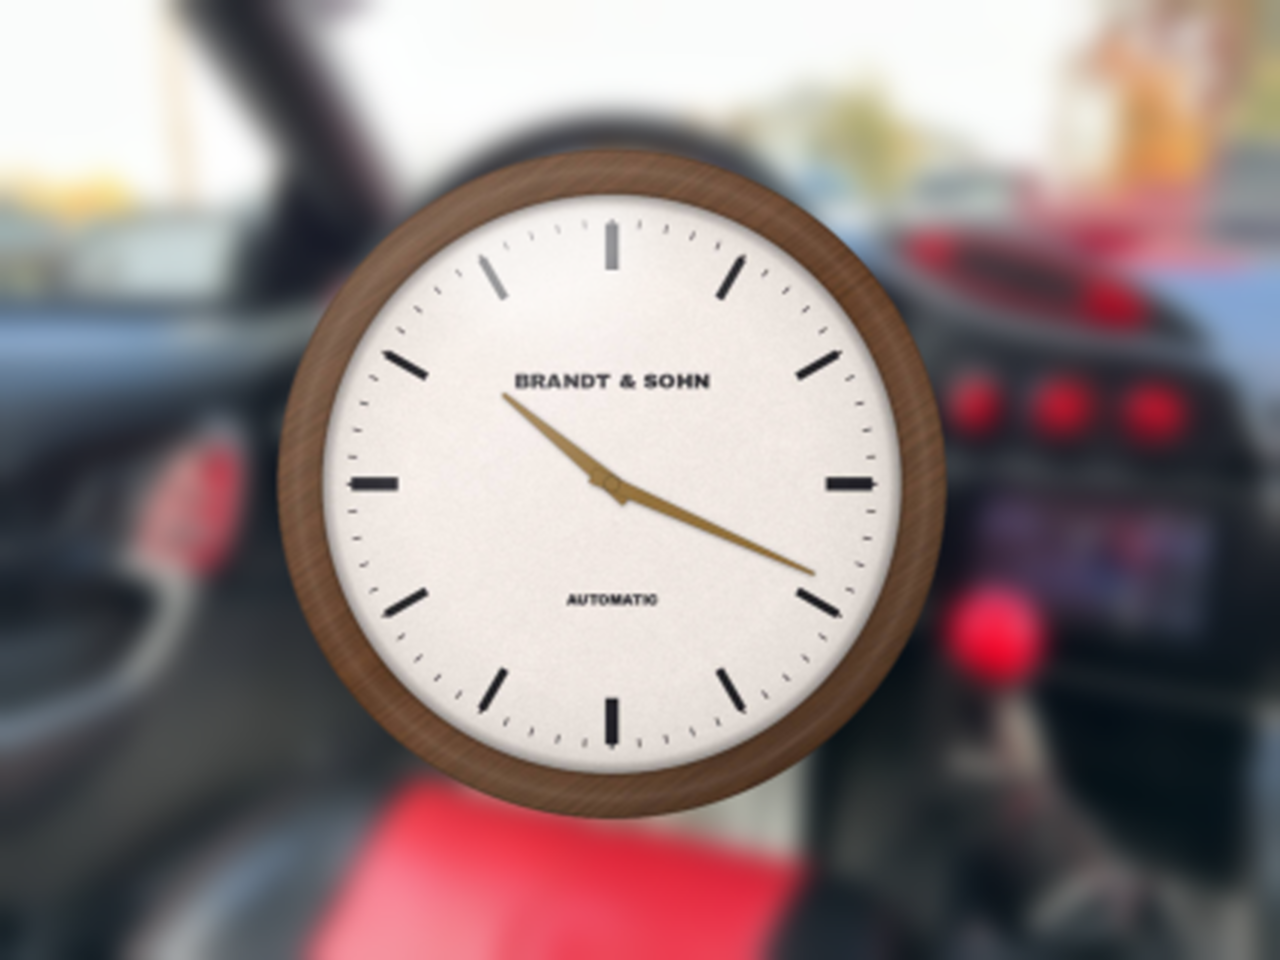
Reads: 10,19
